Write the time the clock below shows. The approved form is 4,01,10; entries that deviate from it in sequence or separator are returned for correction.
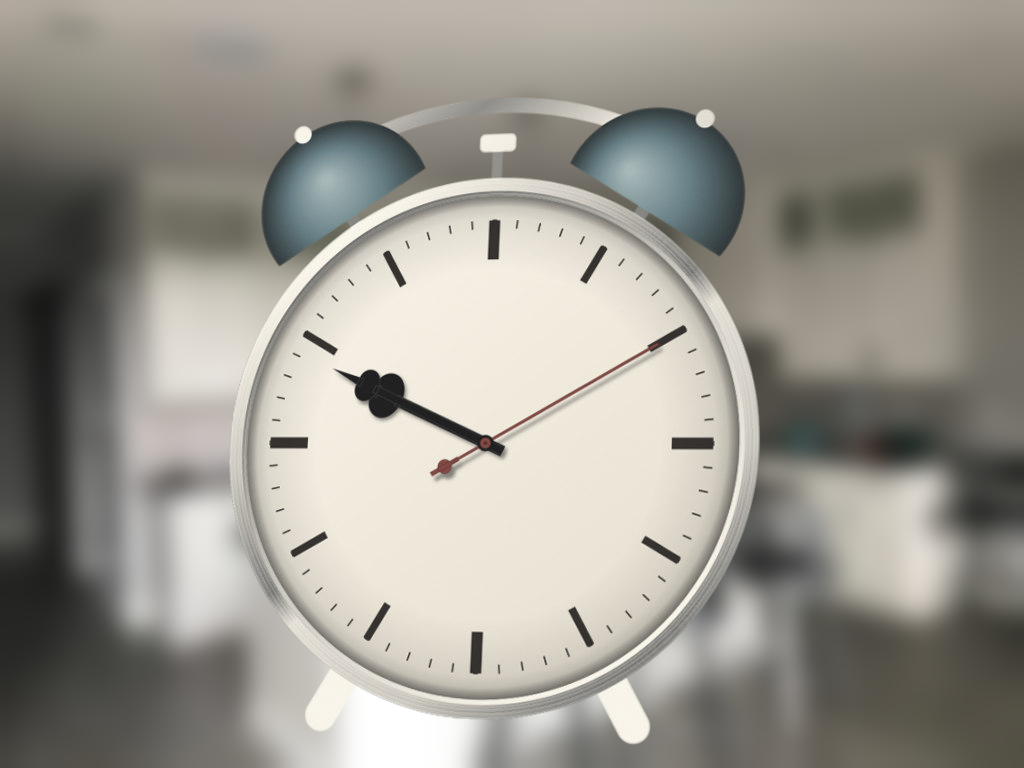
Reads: 9,49,10
